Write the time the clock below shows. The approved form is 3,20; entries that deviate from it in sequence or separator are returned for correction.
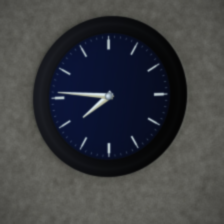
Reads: 7,46
